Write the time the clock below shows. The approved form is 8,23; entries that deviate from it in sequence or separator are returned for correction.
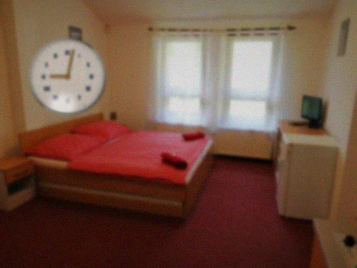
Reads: 9,02
